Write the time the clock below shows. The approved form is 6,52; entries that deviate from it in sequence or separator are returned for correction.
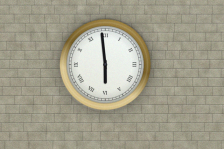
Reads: 5,59
